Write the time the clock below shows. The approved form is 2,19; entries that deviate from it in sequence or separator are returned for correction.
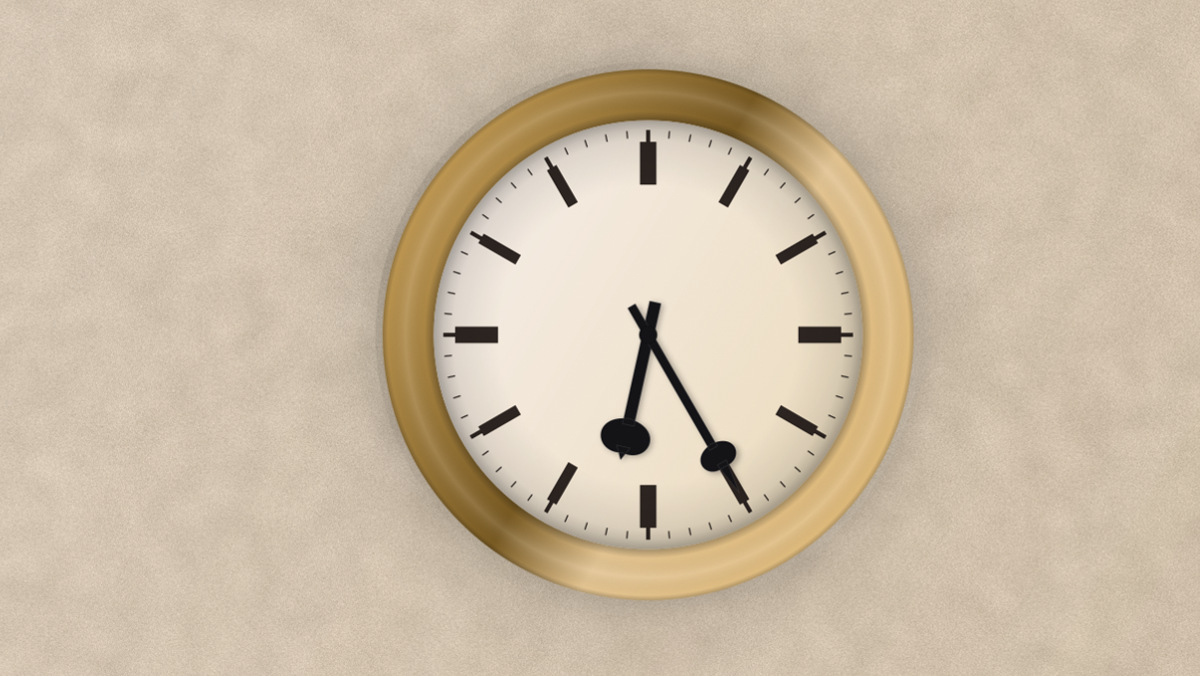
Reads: 6,25
